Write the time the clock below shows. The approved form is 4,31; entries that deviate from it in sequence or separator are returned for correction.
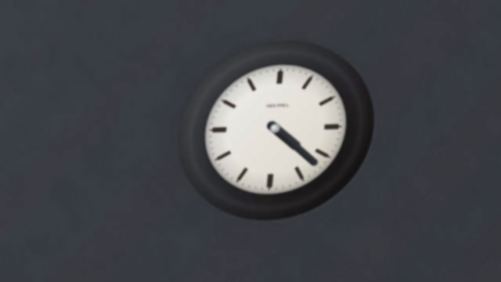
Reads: 4,22
